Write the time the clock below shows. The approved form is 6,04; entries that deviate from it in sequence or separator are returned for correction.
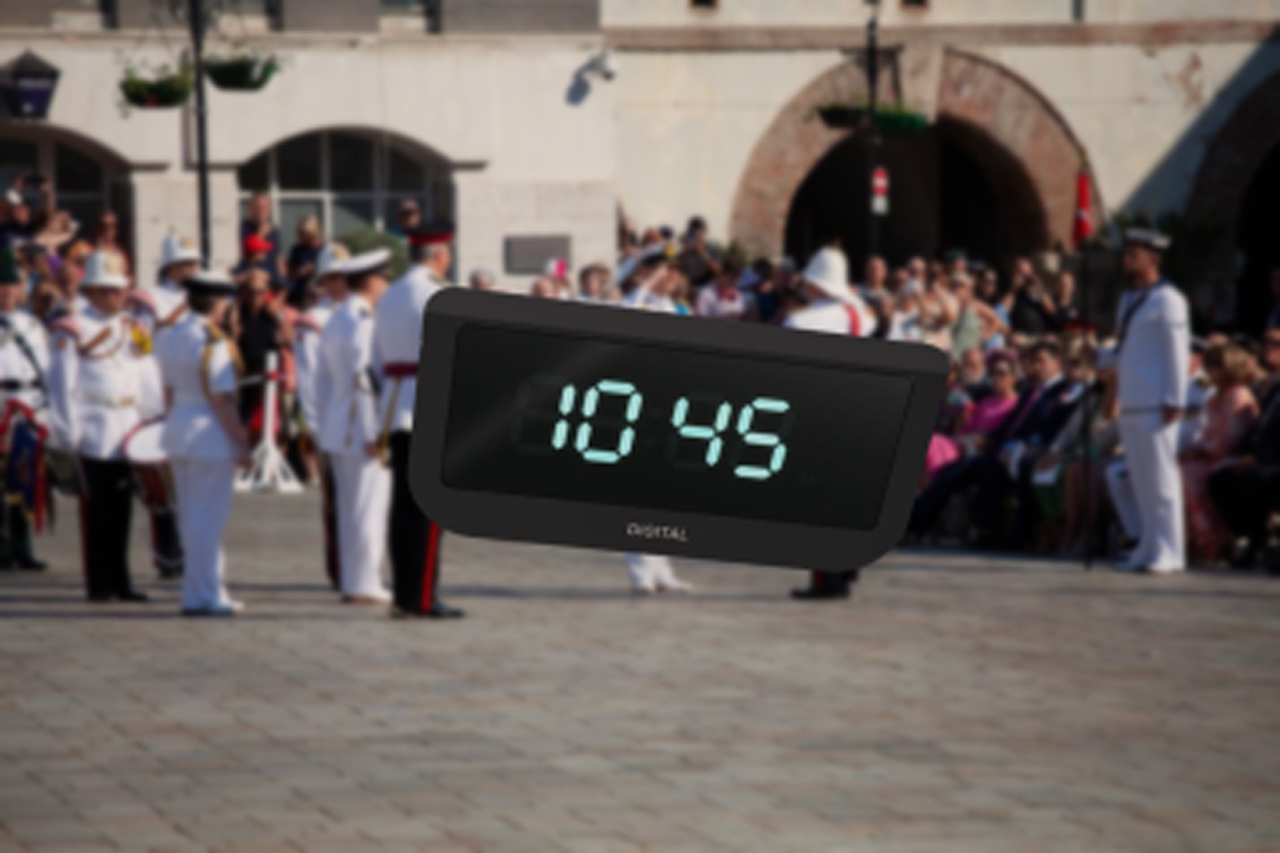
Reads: 10,45
